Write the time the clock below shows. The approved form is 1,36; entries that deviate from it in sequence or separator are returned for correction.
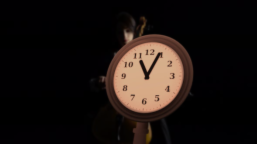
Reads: 11,04
